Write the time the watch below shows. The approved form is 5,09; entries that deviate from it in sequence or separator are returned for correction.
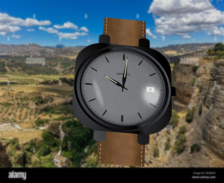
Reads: 10,01
